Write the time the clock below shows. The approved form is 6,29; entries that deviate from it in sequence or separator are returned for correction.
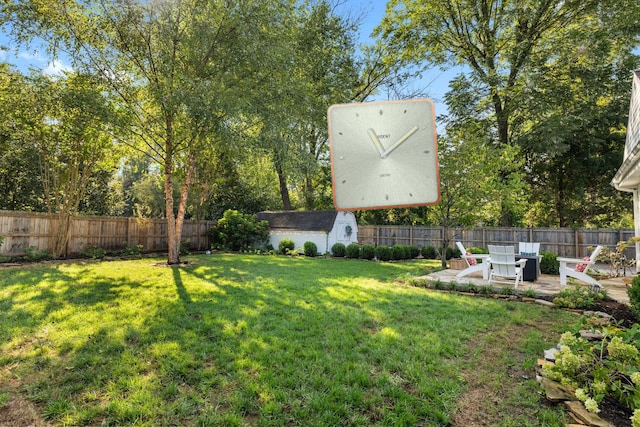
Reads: 11,09
